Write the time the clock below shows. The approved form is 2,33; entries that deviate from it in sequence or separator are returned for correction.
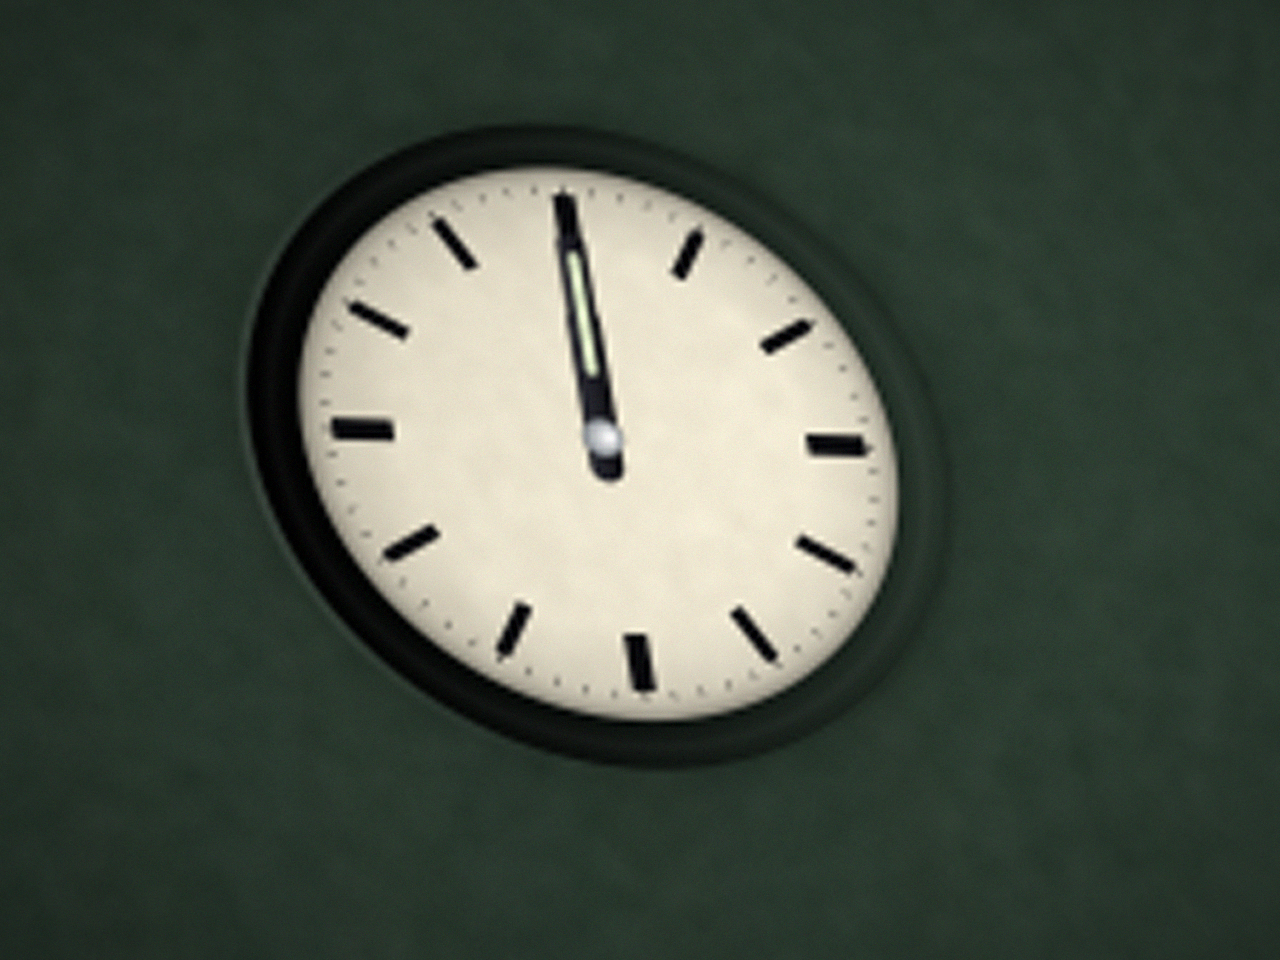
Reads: 12,00
